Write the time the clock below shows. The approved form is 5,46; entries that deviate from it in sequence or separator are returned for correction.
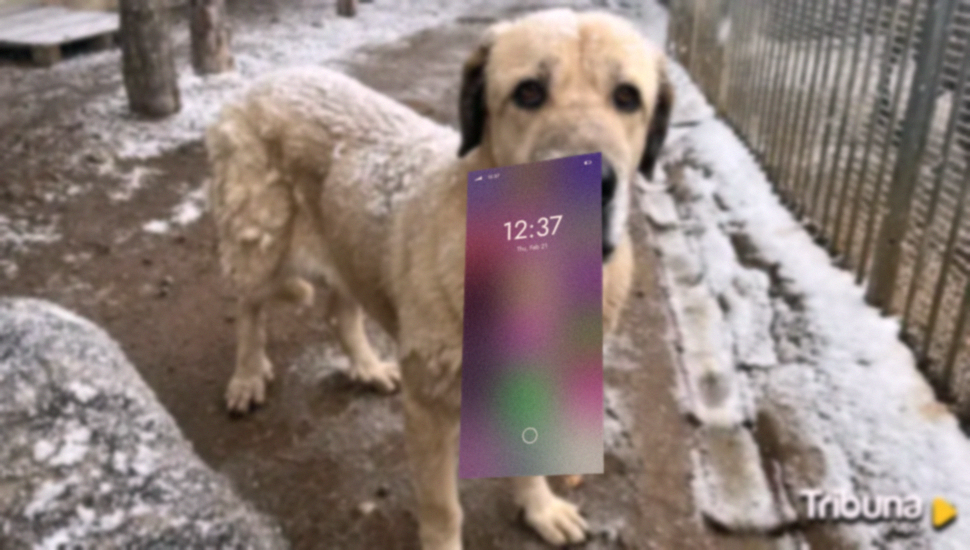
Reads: 12,37
